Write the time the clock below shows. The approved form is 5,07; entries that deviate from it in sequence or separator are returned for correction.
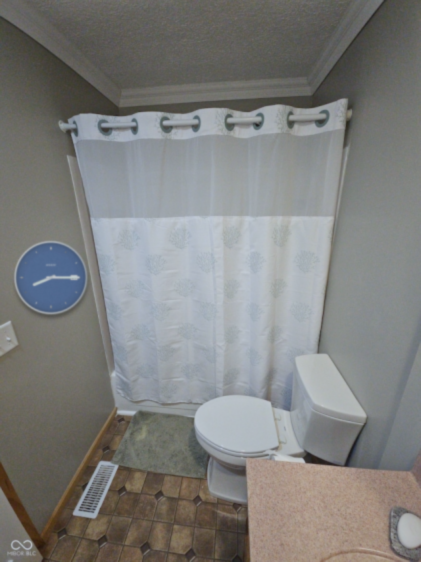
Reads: 8,15
